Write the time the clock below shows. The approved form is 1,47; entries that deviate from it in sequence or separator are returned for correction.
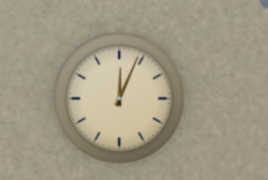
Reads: 12,04
